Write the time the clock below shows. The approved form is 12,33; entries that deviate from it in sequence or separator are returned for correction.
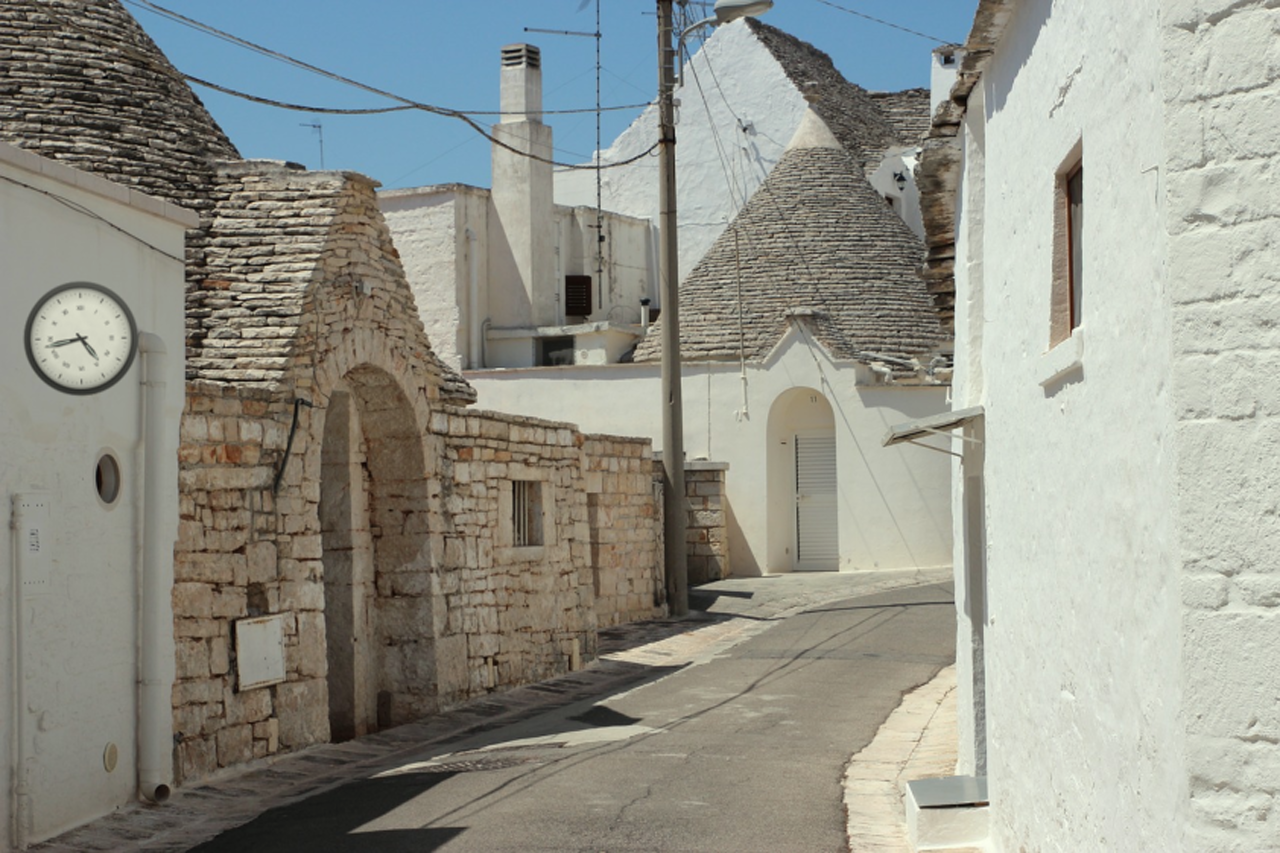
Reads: 4,43
